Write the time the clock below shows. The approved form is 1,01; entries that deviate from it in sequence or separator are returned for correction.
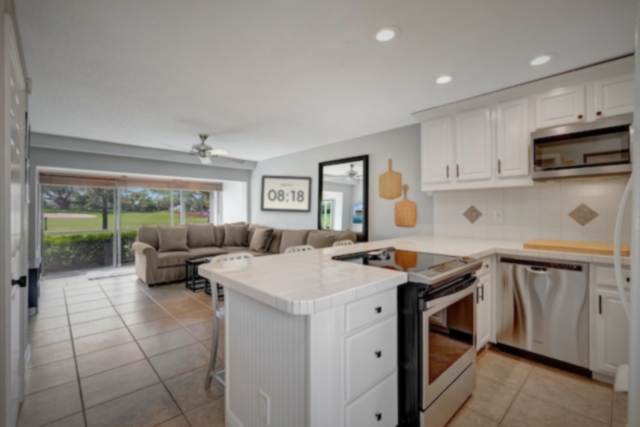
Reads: 8,18
